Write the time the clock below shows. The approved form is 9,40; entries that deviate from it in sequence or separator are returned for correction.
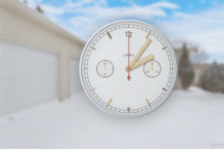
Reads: 2,06
